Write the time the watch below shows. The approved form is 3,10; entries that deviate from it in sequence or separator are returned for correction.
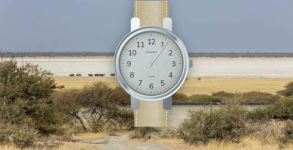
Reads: 1,06
